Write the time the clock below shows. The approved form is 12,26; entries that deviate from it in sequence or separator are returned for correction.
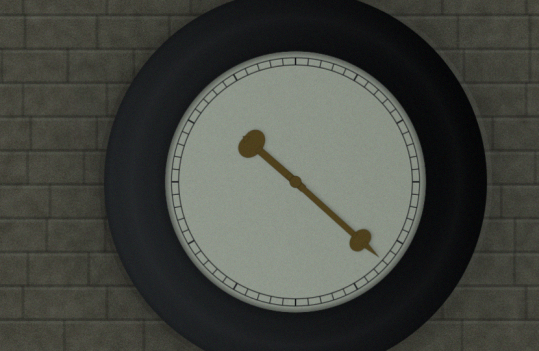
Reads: 10,22
